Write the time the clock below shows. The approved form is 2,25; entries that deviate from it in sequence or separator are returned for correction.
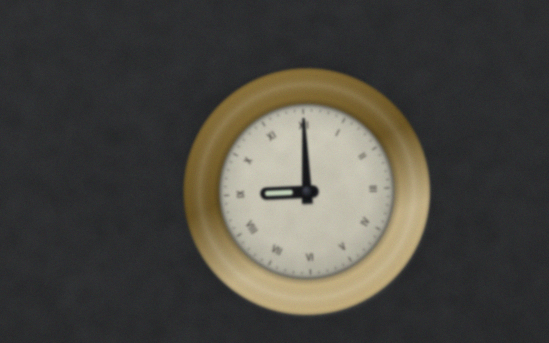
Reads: 9,00
